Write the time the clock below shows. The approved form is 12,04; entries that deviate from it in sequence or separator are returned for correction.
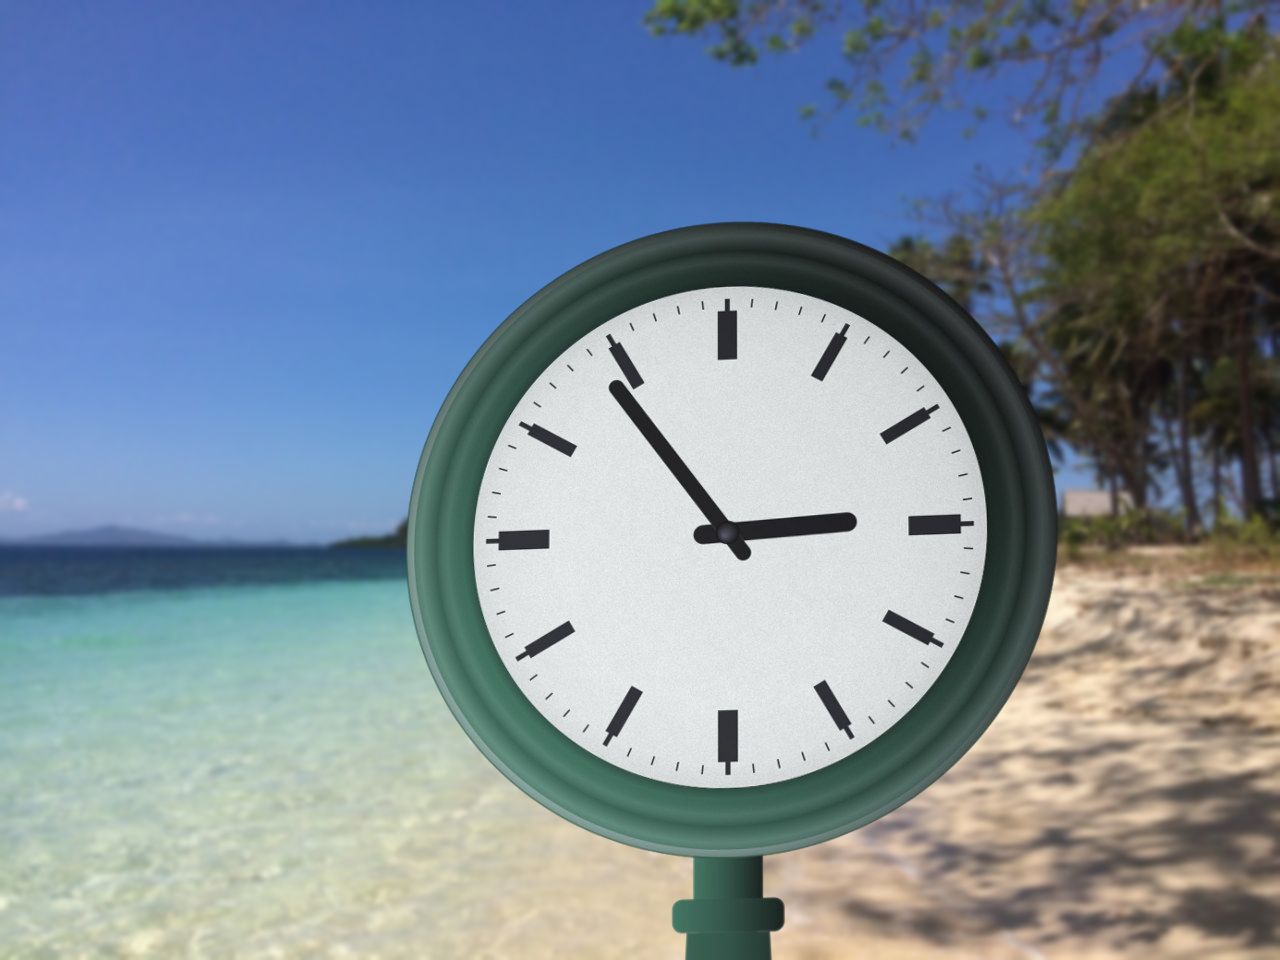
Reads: 2,54
